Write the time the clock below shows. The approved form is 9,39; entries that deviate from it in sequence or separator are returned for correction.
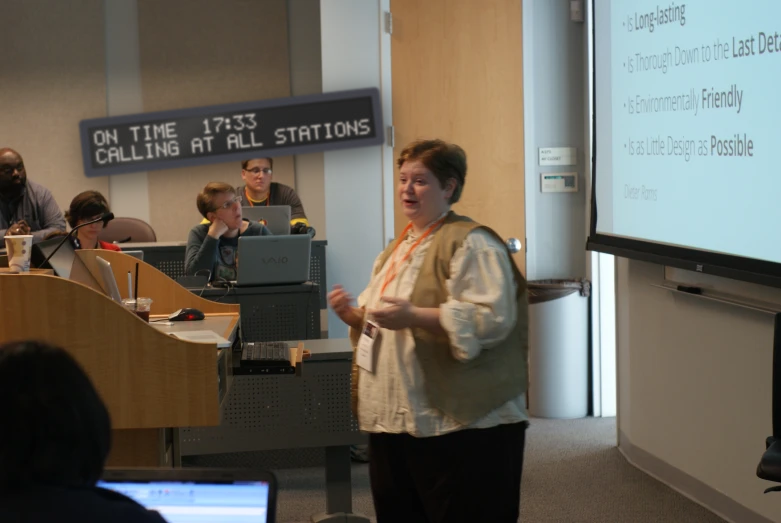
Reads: 17,33
